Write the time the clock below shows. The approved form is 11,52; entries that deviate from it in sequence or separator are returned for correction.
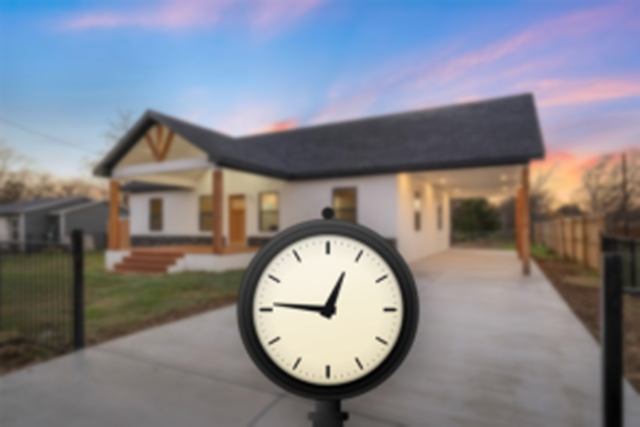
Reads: 12,46
